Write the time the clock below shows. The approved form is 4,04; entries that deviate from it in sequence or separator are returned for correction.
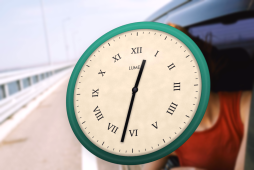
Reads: 12,32
